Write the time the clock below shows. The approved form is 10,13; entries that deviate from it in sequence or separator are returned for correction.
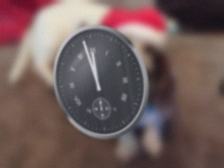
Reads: 11,58
